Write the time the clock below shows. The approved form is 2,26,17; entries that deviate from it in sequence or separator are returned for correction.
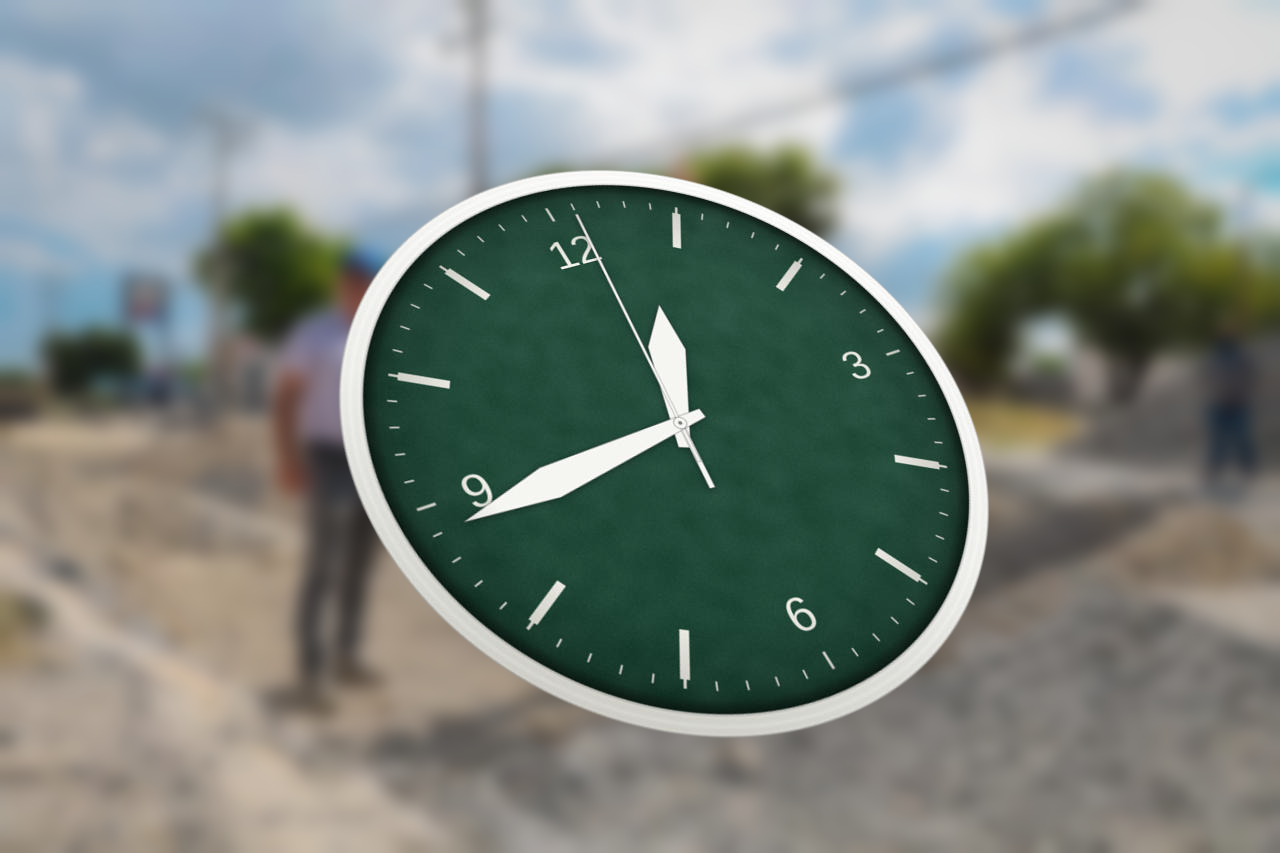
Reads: 12,44,01
